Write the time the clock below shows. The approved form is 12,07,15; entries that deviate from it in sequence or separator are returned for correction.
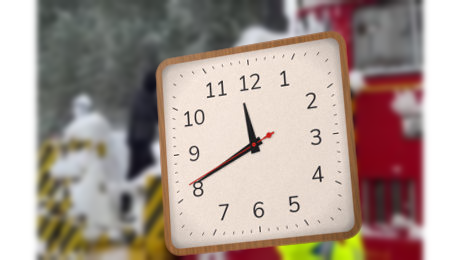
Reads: 11,40,41
